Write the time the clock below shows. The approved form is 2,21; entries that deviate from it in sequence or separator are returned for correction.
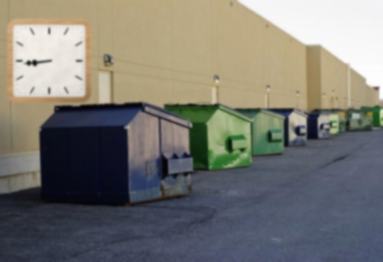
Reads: 8,44
